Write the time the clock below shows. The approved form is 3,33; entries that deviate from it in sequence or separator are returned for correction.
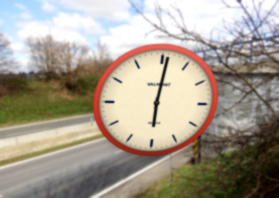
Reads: 6,01
